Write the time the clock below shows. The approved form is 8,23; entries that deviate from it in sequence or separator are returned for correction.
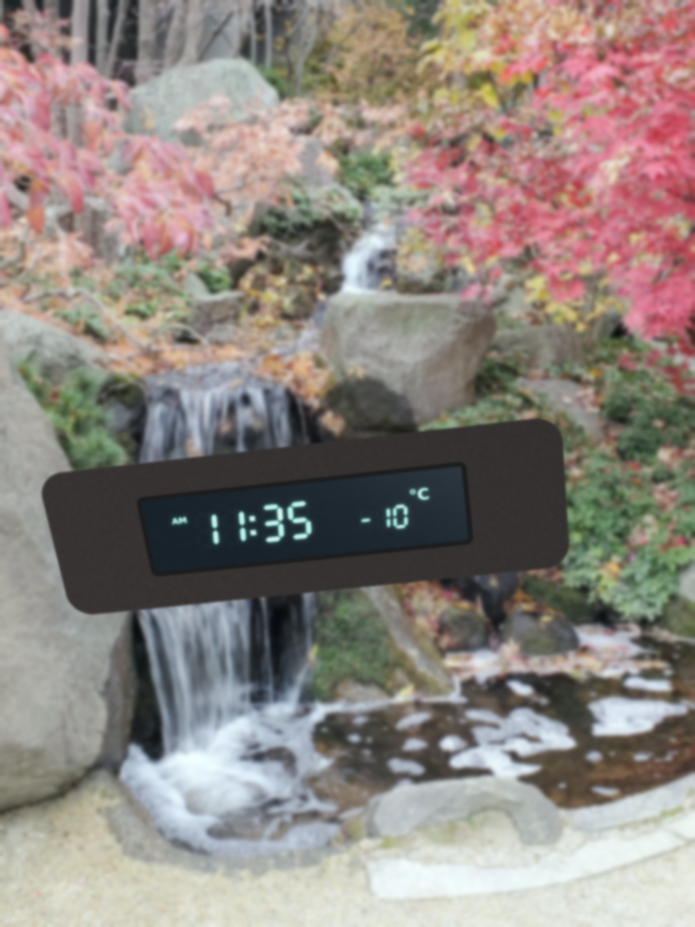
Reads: 11,35
